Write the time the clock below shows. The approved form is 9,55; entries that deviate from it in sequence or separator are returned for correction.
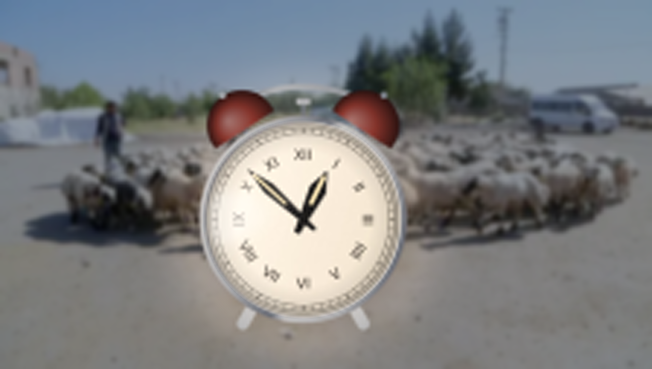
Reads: 12,52
